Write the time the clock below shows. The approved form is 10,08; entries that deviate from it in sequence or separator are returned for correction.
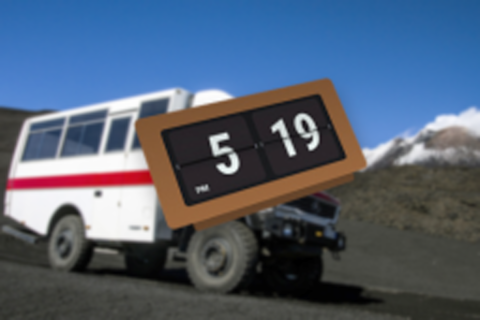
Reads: 5,19
